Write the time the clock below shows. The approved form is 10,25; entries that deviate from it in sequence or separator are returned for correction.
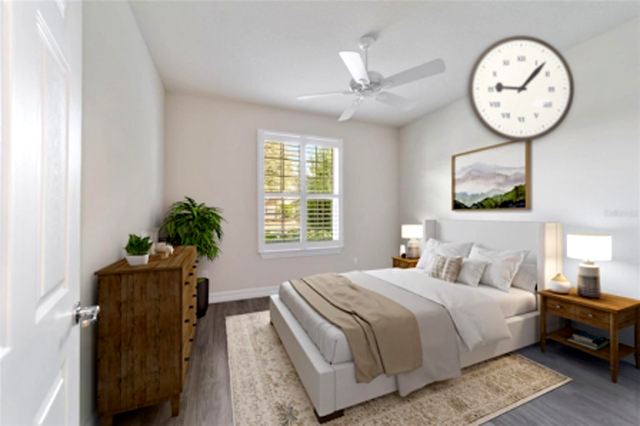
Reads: 9,07
